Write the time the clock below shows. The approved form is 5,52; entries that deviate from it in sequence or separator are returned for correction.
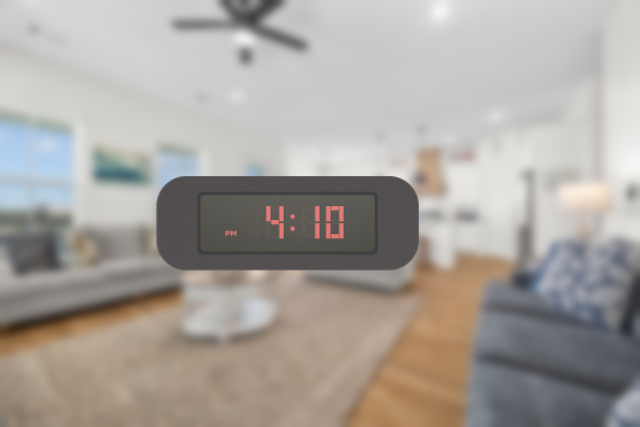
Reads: 4,10
